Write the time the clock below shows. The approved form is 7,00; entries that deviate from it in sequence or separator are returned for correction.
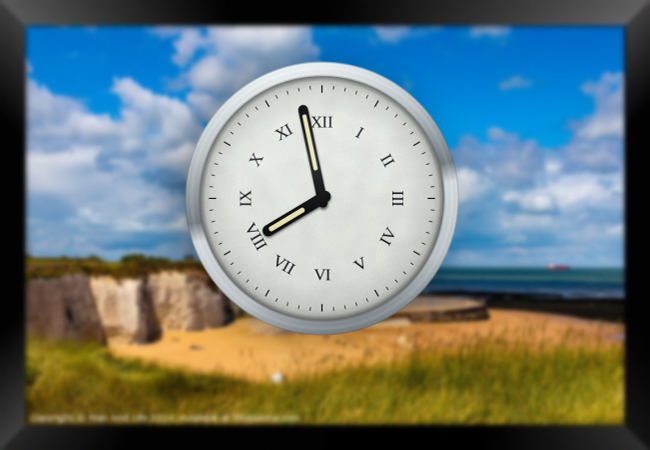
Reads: 7,58
